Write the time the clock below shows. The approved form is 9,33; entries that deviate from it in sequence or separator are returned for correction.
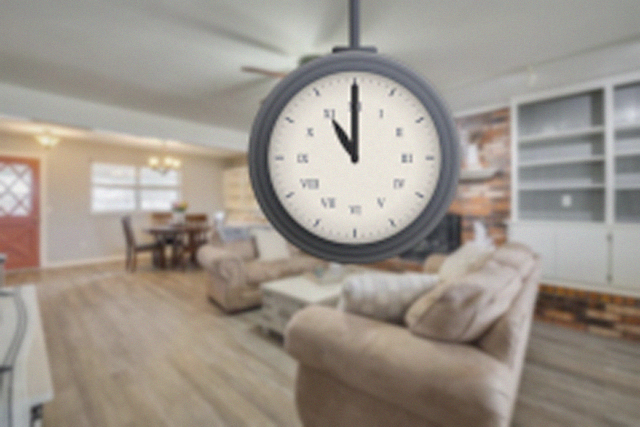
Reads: 11,00
